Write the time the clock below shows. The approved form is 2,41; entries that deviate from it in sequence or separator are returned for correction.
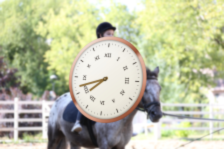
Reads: 7,42
